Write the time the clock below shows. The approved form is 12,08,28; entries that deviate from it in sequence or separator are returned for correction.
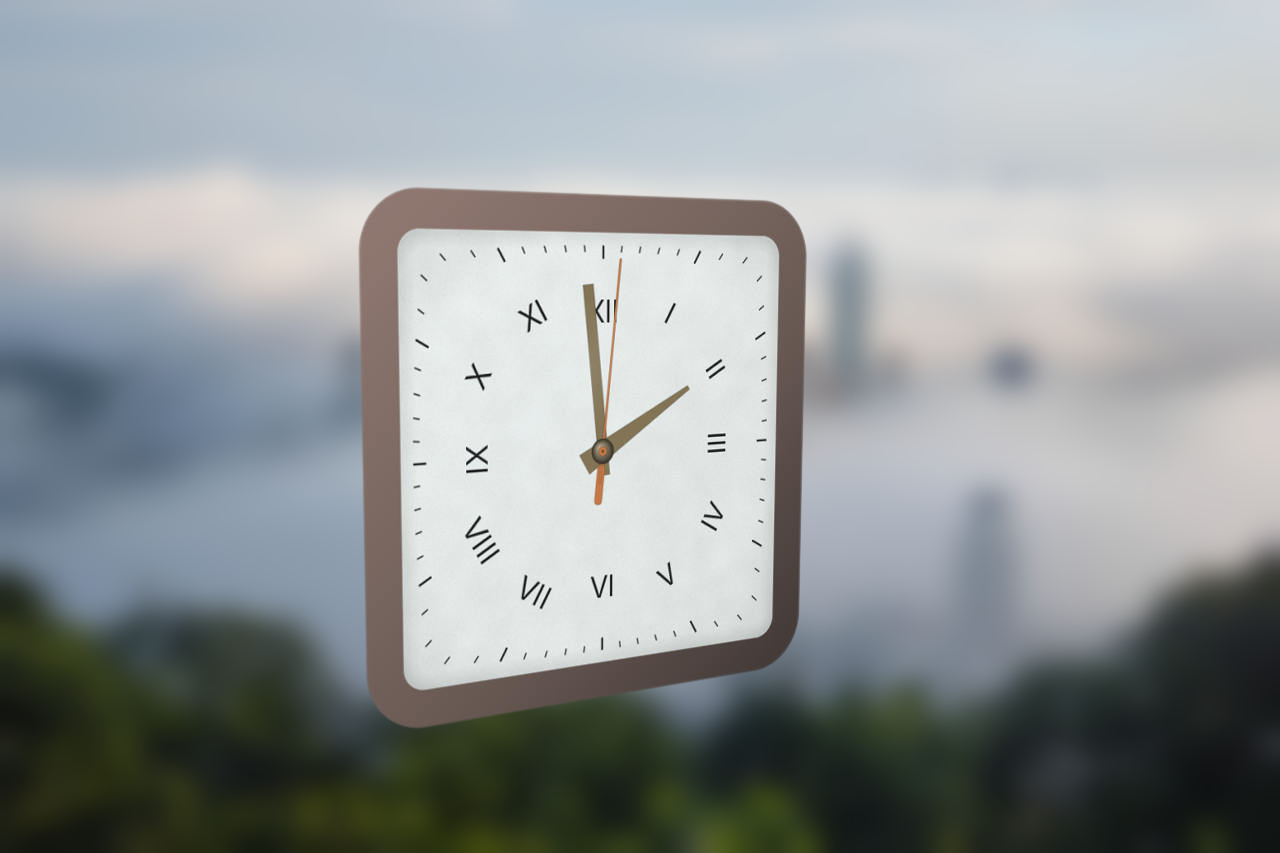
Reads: 1,59,01
